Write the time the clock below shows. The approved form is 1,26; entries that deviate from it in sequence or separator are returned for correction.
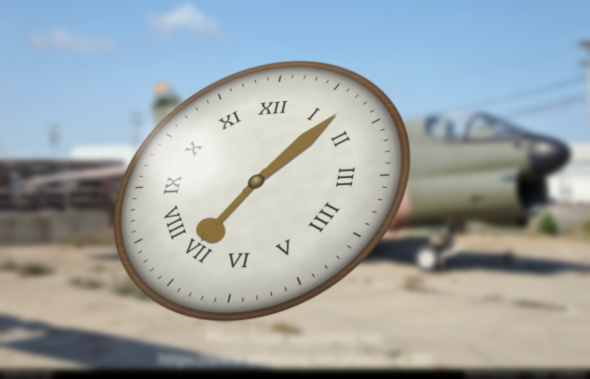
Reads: 7,07
